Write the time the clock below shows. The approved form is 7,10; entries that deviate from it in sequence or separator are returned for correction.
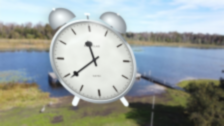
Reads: 11,39
